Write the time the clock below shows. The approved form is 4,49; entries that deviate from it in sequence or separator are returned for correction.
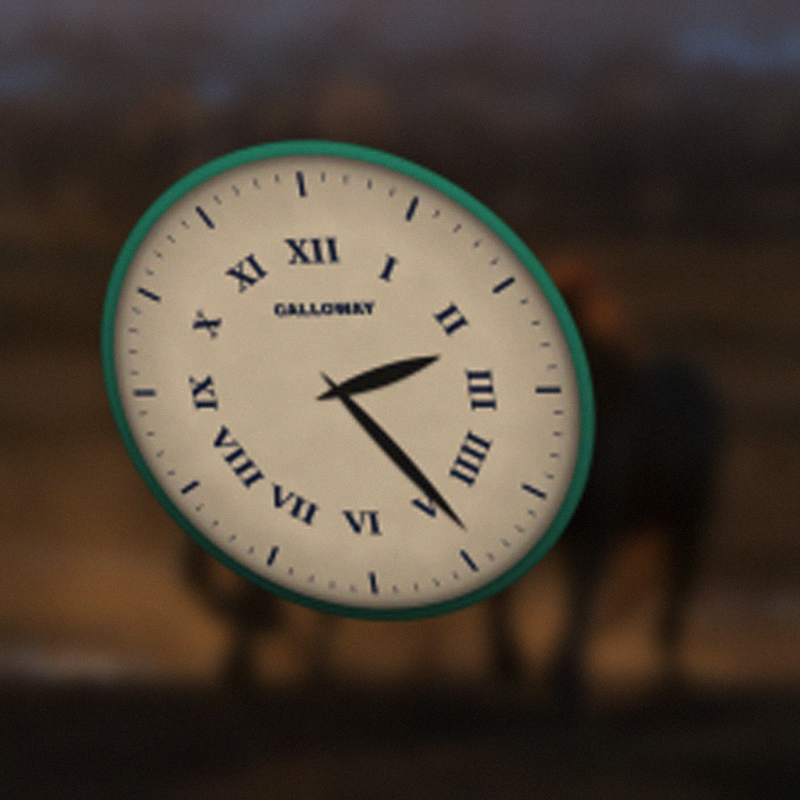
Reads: 2,24
